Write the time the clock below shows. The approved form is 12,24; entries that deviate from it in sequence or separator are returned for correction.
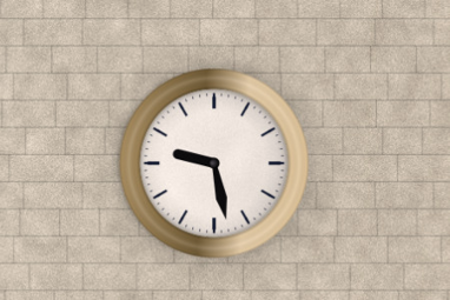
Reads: 9,28
